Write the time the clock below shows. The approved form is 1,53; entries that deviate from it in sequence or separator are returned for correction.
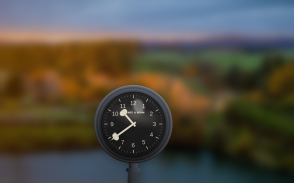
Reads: 10,39
